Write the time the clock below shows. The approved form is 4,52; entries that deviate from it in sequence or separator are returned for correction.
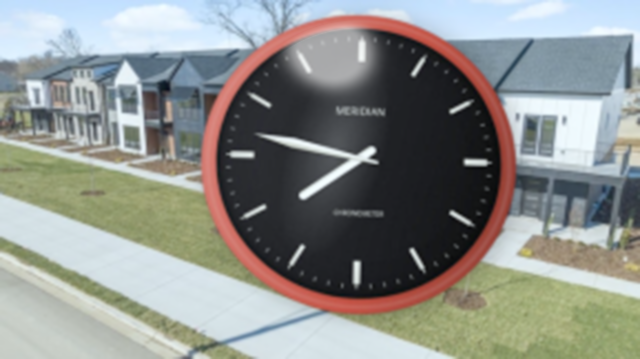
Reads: 7,47
